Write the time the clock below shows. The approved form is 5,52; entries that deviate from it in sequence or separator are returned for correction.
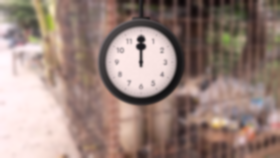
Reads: 12,00
